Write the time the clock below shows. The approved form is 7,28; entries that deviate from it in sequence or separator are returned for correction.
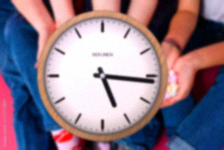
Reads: 5,16
